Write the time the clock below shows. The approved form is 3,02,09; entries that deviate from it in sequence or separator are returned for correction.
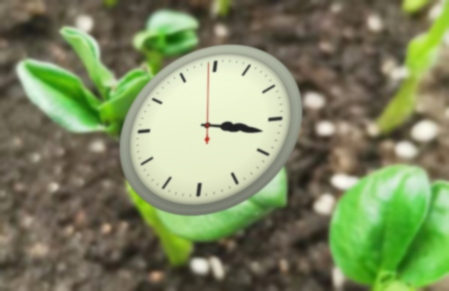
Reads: 3,16,59
